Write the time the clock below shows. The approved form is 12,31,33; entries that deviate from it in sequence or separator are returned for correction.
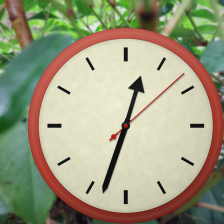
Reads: 12,33,08
